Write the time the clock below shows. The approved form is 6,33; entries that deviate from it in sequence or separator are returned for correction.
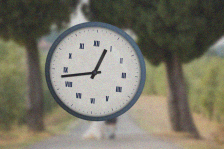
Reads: 12,43
